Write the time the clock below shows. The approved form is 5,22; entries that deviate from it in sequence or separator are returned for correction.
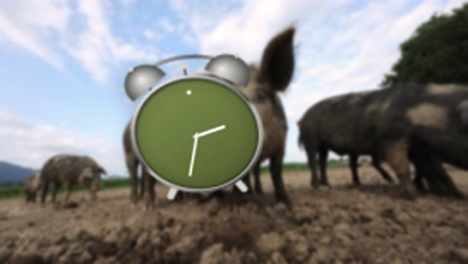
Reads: 2,33
